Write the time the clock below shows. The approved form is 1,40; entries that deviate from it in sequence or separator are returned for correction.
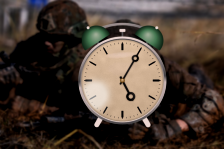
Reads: 5,05
